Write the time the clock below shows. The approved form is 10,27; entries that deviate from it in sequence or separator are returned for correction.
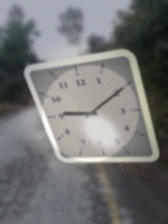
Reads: 9,10
